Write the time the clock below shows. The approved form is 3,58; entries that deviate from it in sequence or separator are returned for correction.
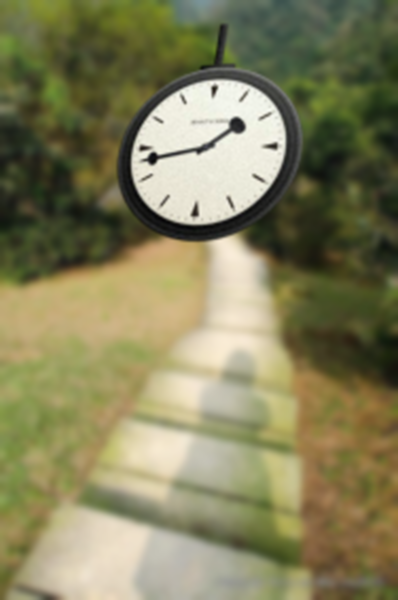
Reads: 1,43
